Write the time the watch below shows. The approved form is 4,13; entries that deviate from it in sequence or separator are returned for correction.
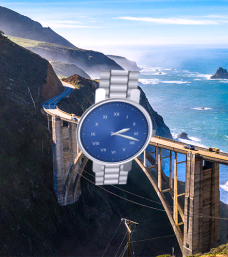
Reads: 2,18
